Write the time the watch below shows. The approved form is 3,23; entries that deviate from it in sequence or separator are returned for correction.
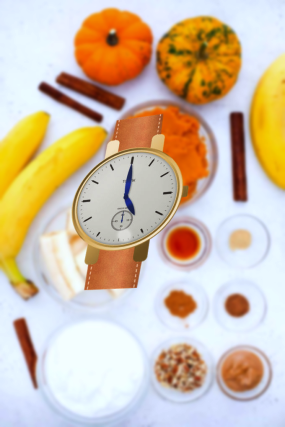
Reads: 5,00
